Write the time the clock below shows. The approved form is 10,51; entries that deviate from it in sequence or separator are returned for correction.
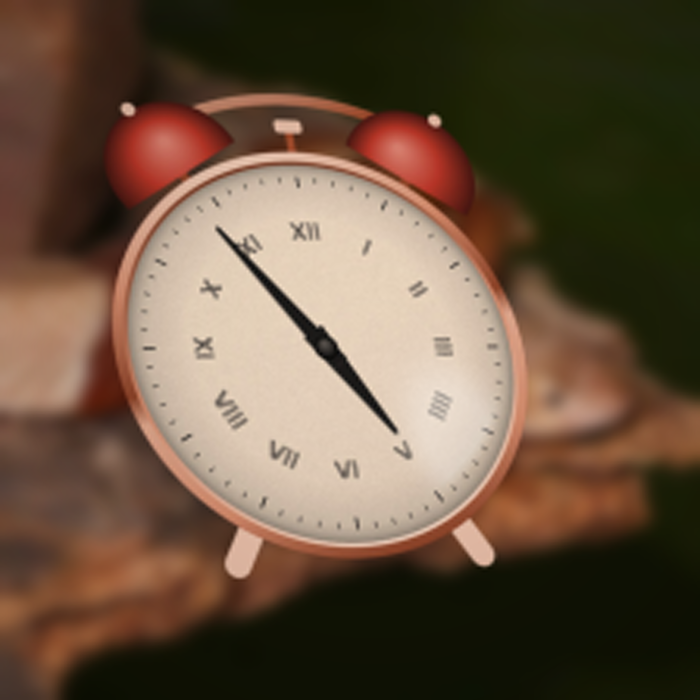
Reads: 4,54
